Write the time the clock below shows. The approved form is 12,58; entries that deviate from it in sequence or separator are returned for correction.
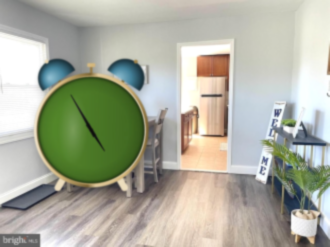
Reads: 4,55
